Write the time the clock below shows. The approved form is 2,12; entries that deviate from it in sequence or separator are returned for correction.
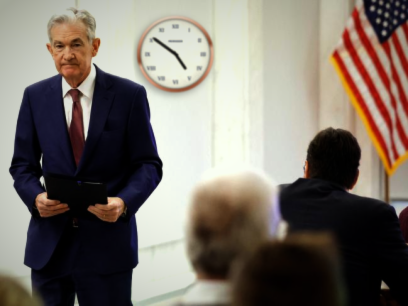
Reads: 4,51
